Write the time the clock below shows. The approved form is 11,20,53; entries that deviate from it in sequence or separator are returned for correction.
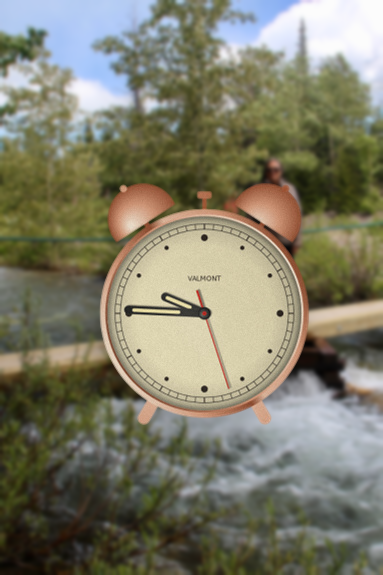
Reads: 9,45,27
